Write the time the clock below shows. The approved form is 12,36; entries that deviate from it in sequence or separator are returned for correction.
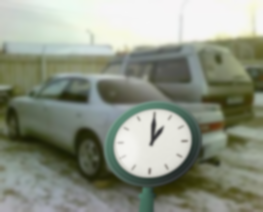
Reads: 1,00
